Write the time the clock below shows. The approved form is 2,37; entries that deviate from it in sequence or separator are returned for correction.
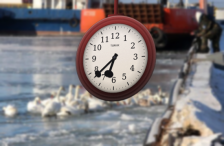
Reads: 6,38
